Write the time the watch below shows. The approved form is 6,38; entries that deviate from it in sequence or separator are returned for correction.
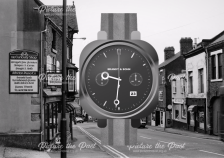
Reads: 9,31
